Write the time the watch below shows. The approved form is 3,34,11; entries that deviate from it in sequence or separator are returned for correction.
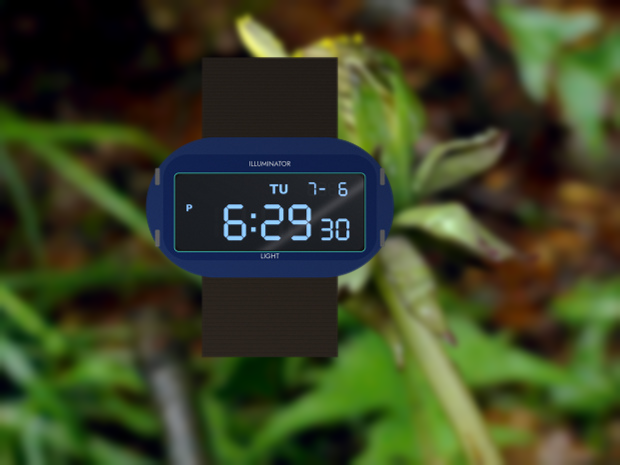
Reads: 6,29,30
